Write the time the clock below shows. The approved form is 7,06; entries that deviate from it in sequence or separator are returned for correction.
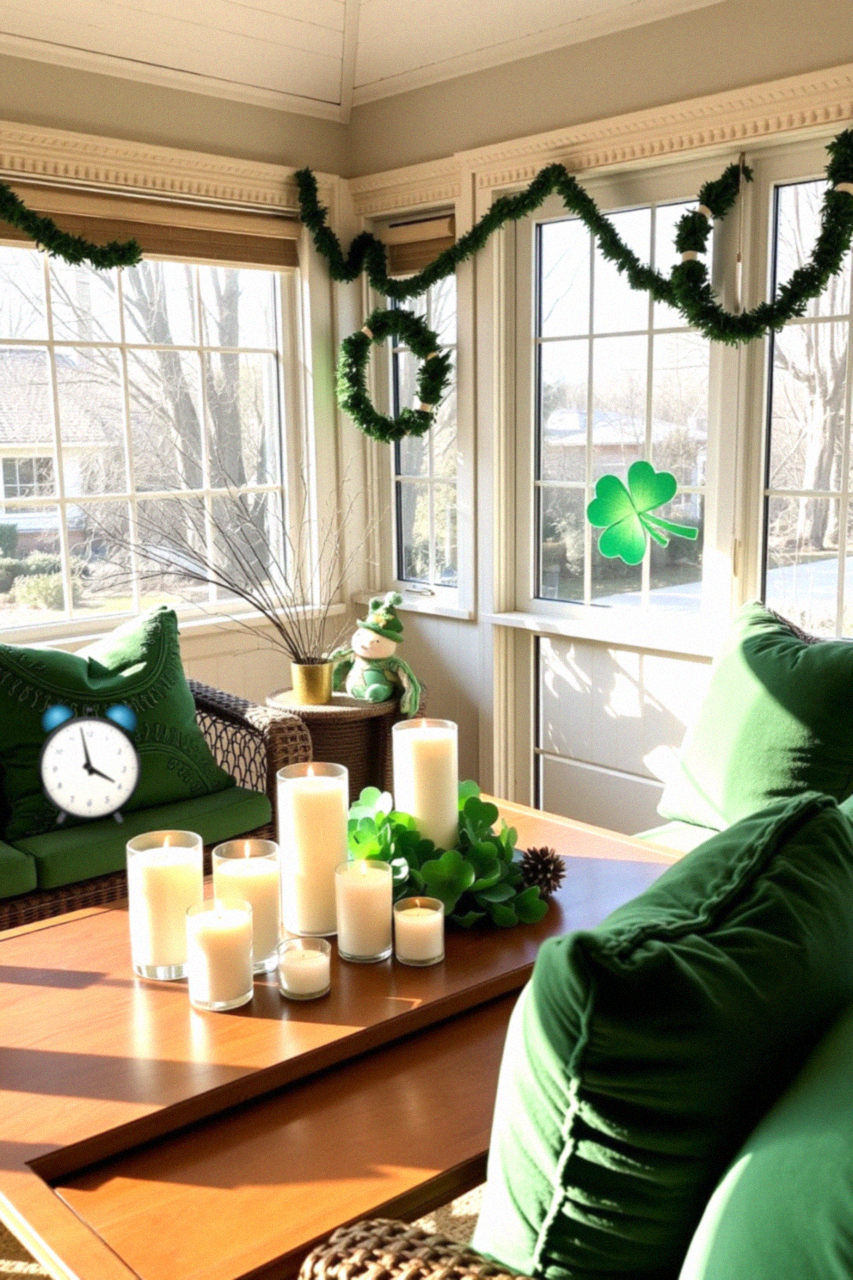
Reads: 3,58
